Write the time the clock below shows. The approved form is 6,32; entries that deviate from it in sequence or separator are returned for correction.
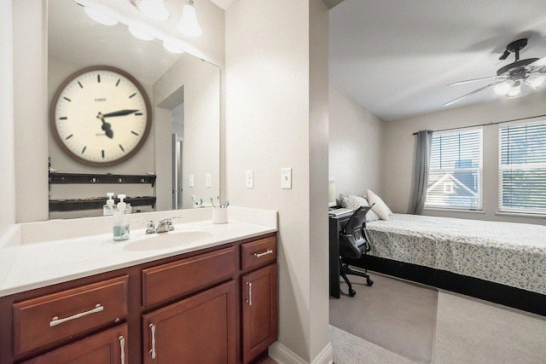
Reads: 5,14
